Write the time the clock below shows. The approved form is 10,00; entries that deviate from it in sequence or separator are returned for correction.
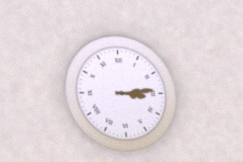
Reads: 3,14
